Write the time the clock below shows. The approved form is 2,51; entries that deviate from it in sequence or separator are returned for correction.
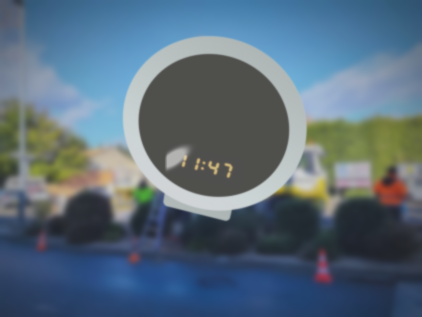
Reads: 11,47
